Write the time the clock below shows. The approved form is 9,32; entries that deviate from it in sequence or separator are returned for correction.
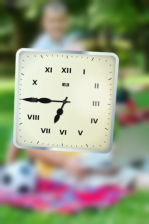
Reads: 6,45
